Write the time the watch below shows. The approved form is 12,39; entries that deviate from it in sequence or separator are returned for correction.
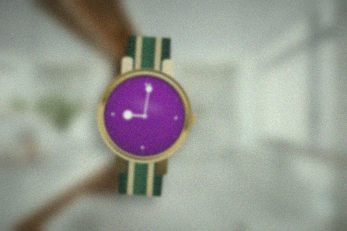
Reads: 9,01
